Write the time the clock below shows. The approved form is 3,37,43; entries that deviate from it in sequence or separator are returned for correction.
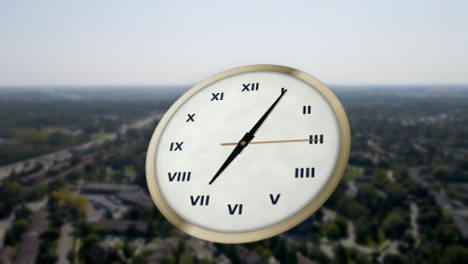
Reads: 7,05,15
